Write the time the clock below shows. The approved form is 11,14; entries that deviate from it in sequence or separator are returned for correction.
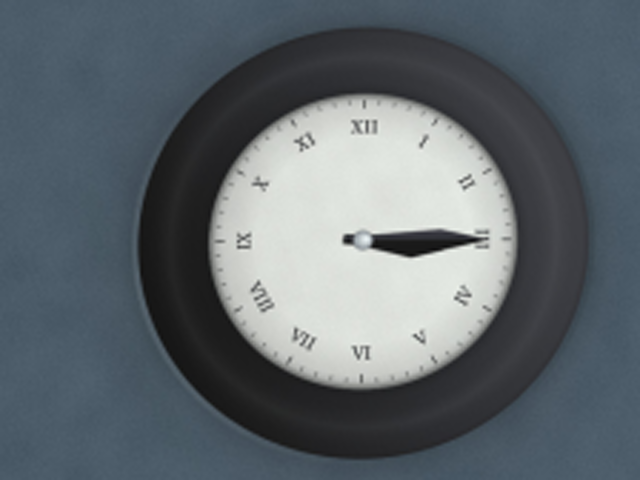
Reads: 3,15
